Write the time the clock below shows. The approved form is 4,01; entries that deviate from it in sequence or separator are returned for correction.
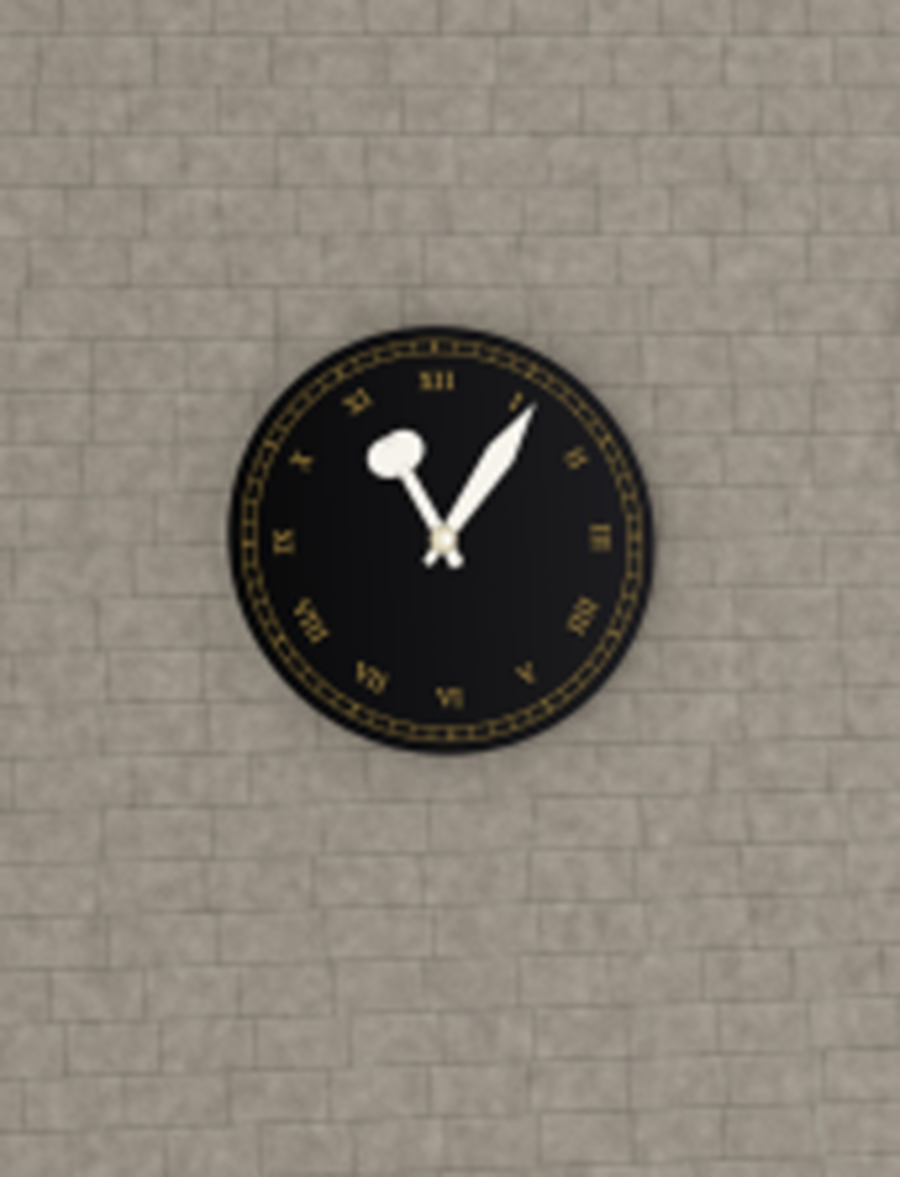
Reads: 11,06
